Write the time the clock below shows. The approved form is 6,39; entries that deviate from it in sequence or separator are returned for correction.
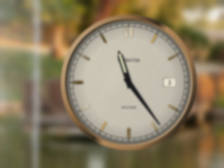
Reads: 11,24
